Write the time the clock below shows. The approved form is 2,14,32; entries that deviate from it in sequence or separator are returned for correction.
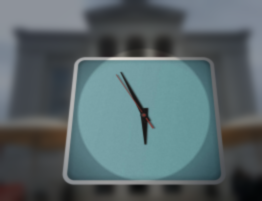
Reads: 5,55,55
